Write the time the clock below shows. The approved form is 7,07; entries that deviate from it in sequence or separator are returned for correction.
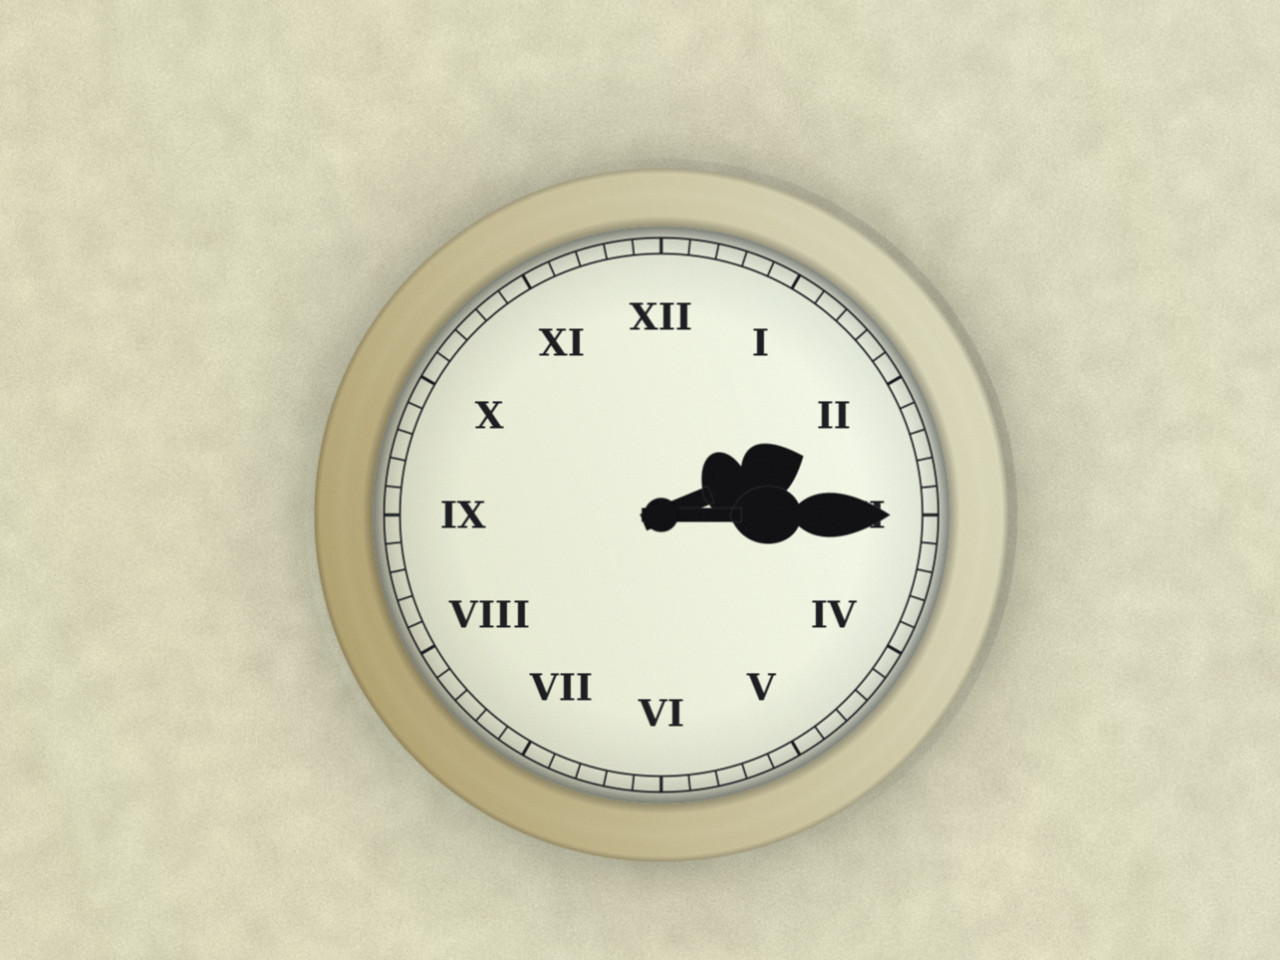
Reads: 2,15
